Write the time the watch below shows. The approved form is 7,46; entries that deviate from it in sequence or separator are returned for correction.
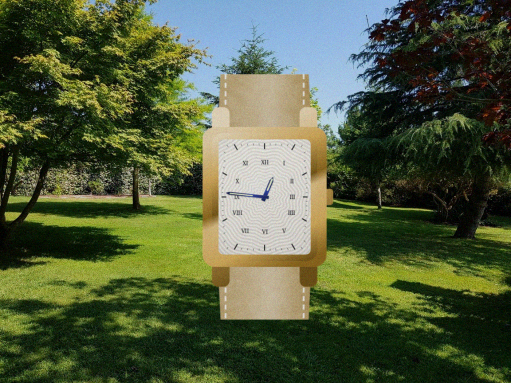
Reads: 12,46
